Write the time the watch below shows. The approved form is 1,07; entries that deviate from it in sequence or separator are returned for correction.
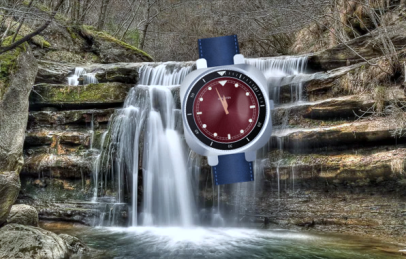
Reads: 11,57
